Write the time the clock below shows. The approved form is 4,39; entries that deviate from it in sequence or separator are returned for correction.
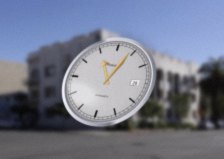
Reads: 11,04
